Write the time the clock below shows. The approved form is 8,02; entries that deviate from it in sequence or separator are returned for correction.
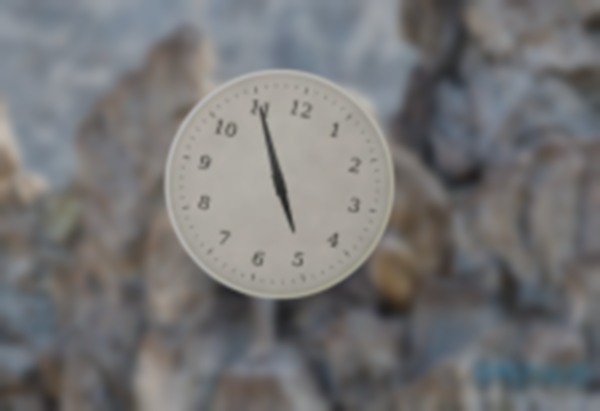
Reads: 4,55
